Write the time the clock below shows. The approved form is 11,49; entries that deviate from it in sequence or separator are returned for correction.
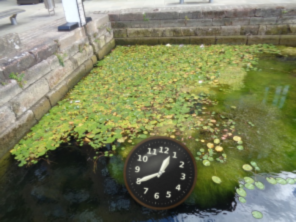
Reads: 12,40
